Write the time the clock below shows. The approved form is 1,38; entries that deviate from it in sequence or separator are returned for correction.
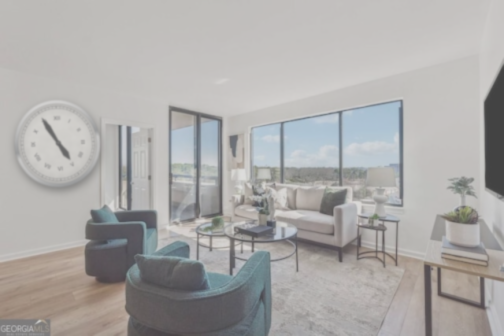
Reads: 4,55
